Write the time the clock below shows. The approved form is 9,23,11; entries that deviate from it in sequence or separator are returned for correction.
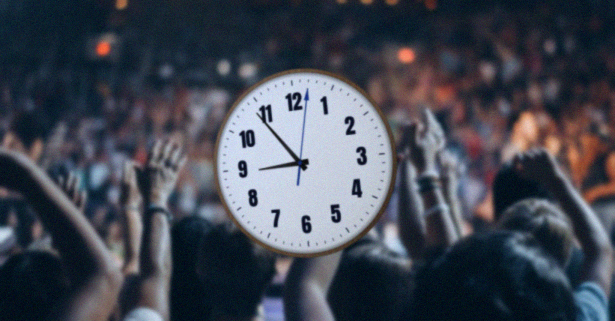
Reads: 8,54,02
